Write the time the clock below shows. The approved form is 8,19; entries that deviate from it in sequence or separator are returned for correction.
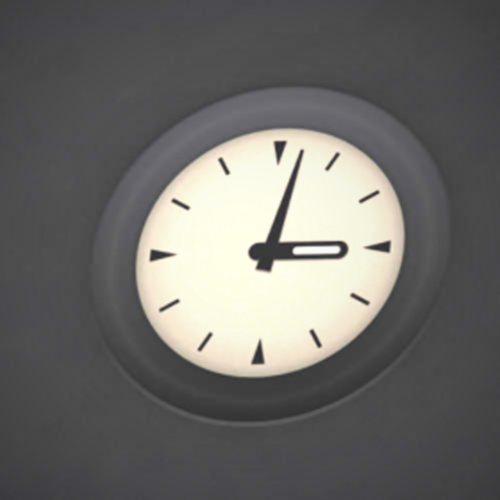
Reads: 3,02
